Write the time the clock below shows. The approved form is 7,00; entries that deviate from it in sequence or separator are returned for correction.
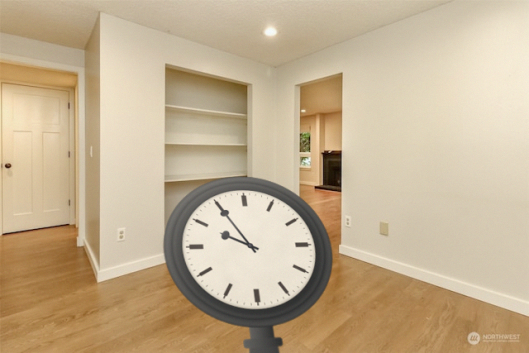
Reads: 9,55
